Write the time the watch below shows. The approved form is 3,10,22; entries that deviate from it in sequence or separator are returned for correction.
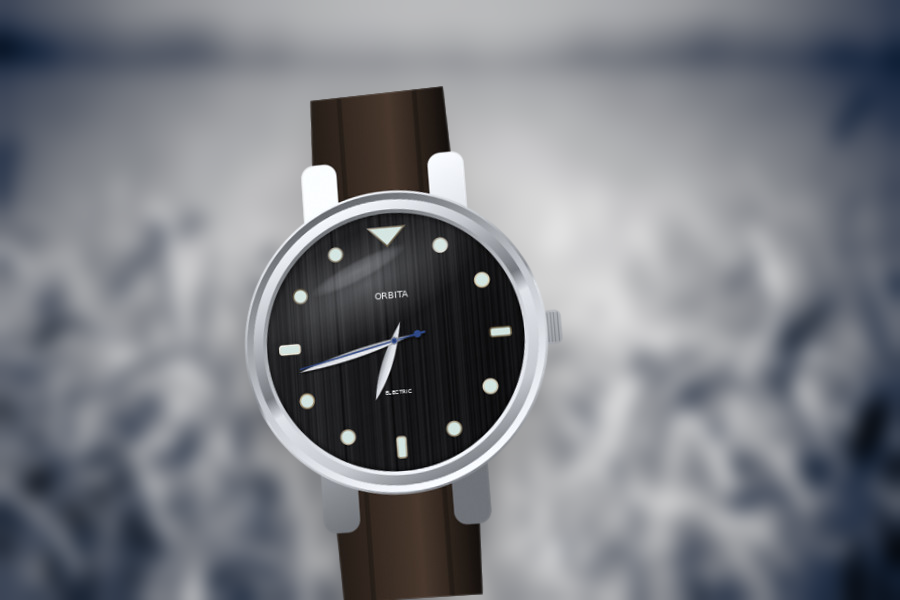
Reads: 6,42,43
